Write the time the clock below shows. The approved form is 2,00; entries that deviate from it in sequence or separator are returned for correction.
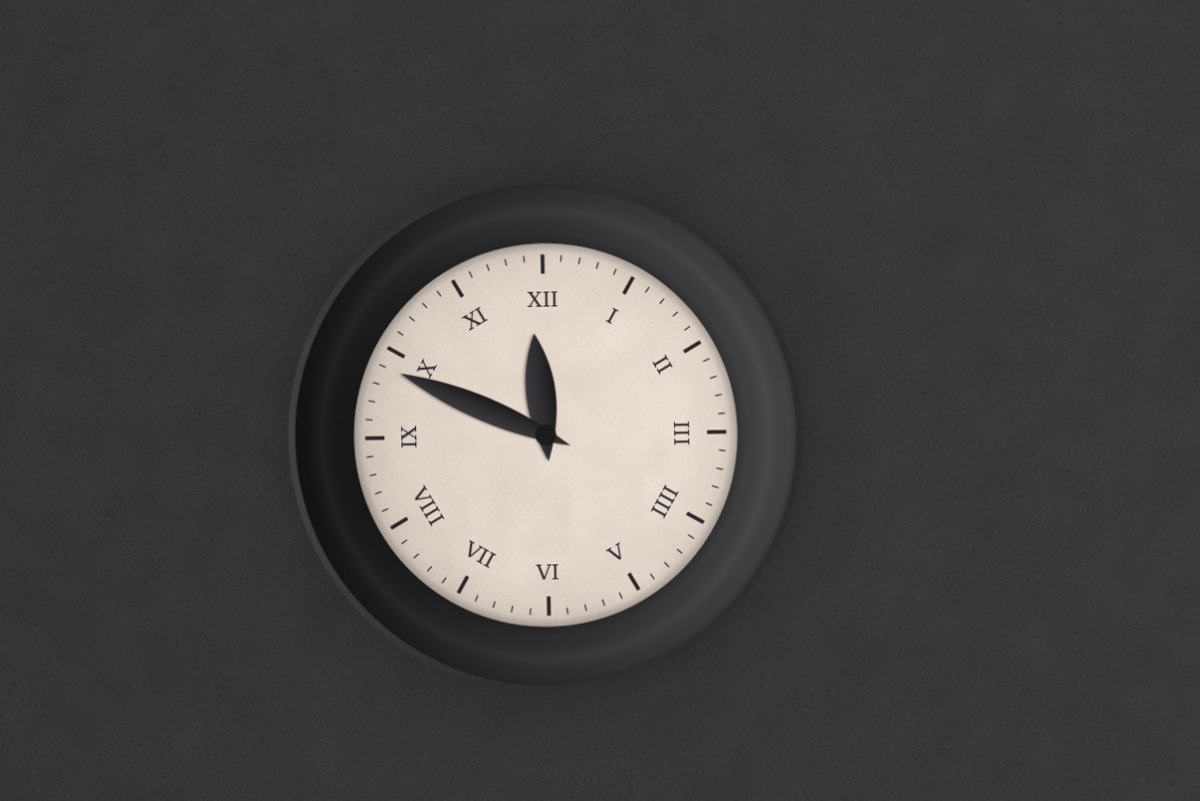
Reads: 11,49
